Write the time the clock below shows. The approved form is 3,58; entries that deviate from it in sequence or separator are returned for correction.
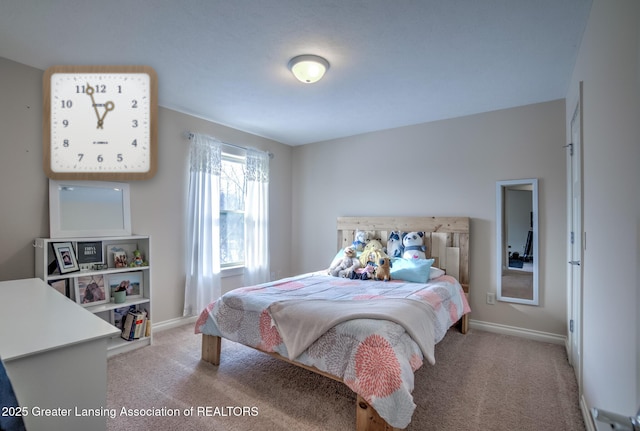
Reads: 12,57
